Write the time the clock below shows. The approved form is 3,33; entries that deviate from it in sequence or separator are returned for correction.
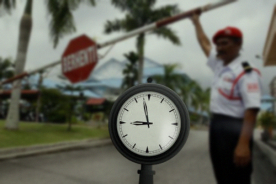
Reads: 8,58
